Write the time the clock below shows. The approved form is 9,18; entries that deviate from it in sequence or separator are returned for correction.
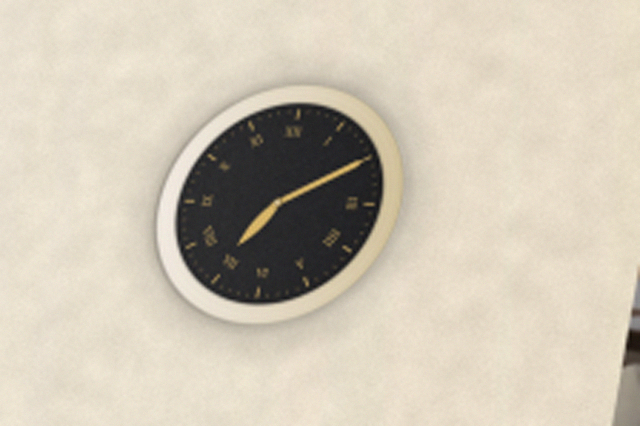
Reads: 7,10
